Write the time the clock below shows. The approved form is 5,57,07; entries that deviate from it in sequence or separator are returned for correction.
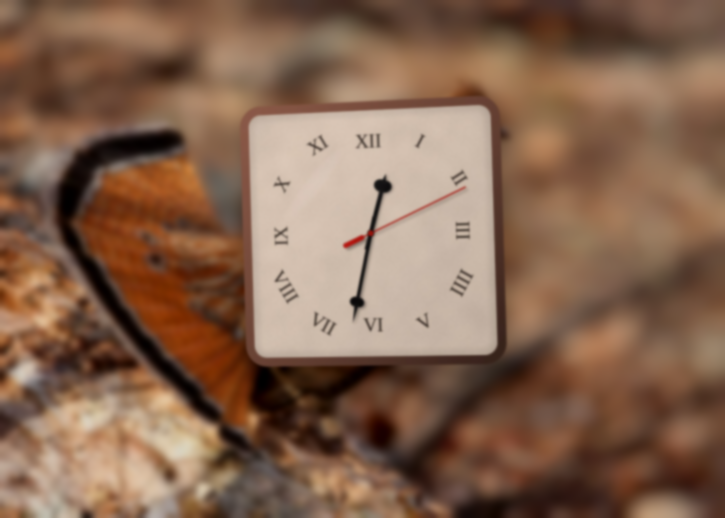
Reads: 12,32,11
